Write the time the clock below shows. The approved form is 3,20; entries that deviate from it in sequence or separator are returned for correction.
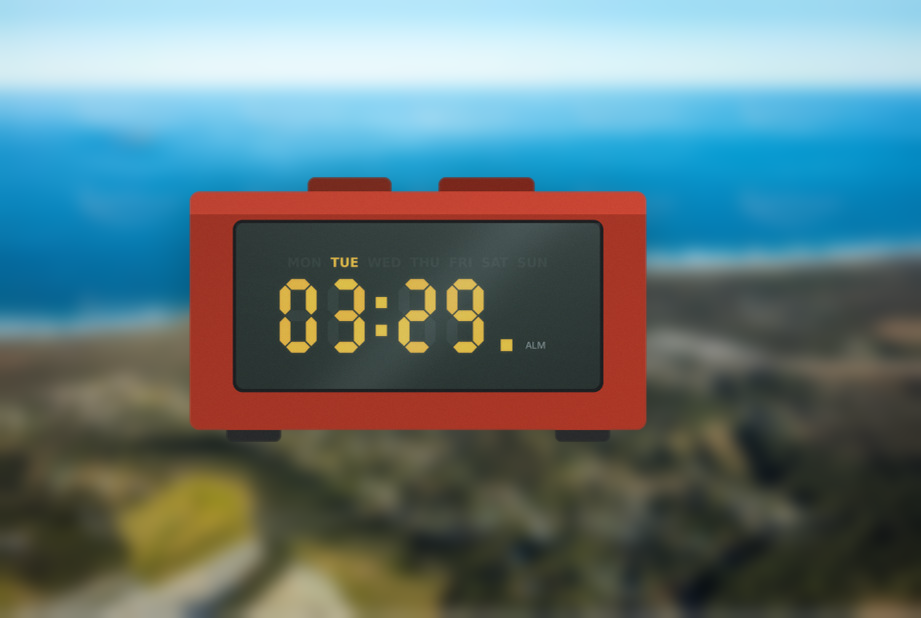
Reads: 3,29
